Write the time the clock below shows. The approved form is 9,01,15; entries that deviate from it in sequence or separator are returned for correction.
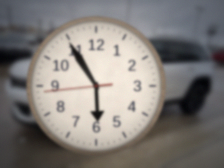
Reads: 5,54,44
